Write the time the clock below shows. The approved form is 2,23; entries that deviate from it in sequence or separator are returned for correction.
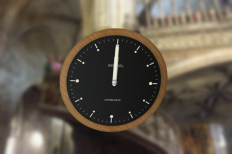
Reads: 12,00
